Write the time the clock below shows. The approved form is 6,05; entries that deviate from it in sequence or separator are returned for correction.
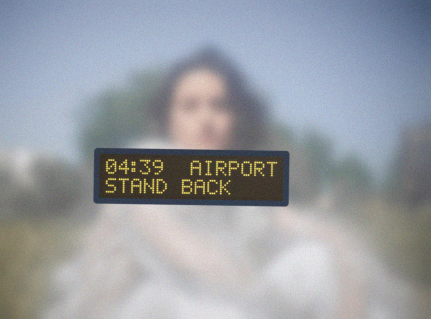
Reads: 4,39
